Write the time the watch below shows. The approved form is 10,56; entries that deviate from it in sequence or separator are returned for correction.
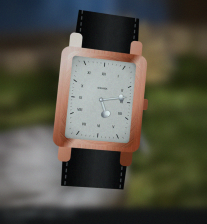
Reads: 5,13
